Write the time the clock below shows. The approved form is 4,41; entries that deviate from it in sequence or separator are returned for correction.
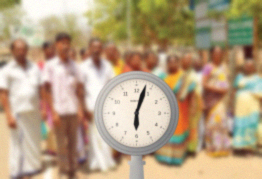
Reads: 6,03
